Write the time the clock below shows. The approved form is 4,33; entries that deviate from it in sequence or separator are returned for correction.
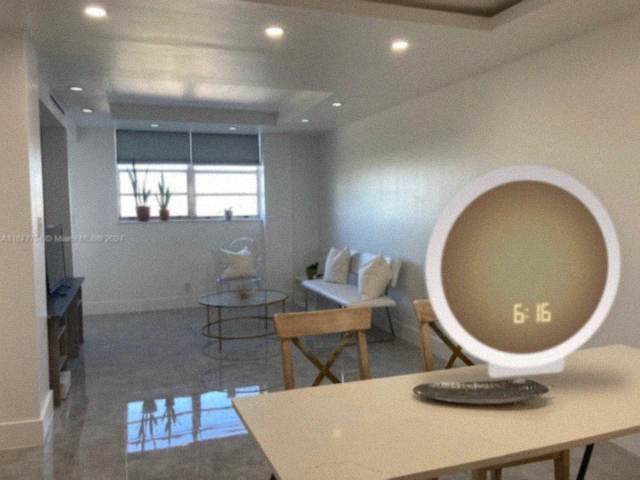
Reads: 6,16
